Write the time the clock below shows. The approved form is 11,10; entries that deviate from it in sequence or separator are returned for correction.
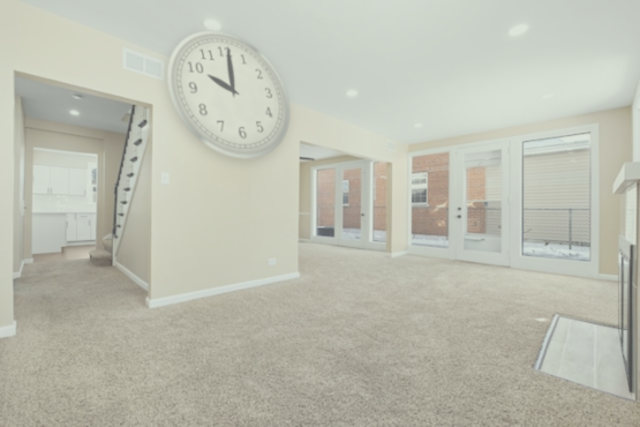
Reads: 10,01
